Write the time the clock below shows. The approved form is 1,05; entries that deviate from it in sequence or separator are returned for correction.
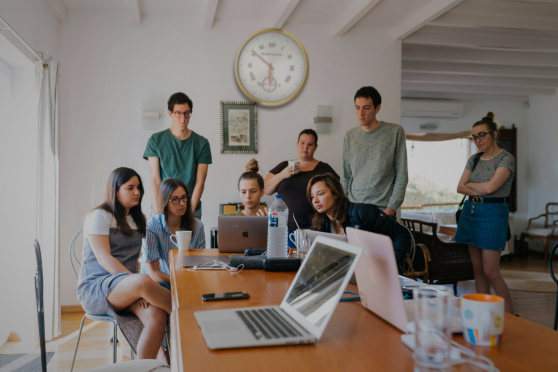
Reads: 5,51
